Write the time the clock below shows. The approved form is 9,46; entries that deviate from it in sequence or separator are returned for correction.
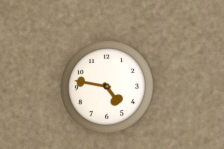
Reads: 4,47
